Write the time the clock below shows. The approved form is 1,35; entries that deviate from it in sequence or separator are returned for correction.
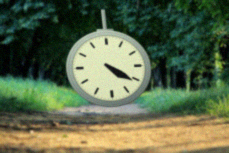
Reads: 4,21
